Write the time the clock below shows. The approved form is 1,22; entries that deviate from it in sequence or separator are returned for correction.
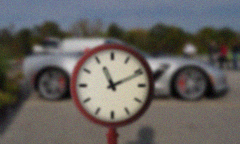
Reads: 11,11
